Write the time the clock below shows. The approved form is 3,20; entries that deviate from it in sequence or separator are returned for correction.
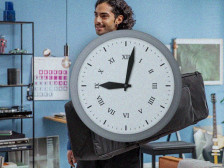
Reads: 9,02
